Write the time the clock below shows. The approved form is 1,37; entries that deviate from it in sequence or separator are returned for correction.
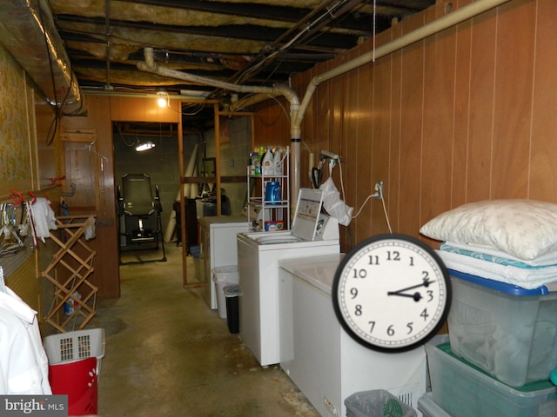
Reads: 3,12
